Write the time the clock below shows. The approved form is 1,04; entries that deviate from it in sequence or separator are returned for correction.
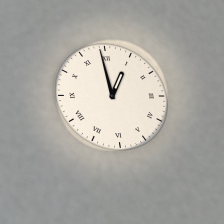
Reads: 12,59
